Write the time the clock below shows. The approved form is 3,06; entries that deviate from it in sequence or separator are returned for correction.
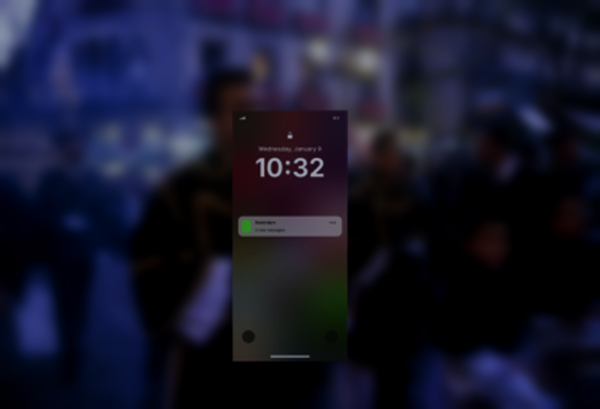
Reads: 10,32
